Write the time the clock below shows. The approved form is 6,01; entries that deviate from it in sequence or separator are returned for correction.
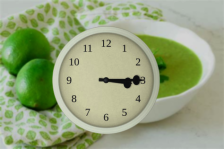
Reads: 3,15
